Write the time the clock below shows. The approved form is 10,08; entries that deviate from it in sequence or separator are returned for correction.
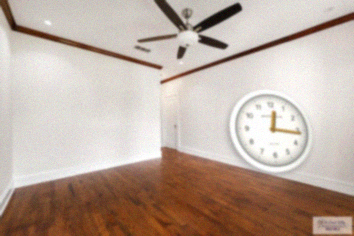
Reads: 12,16
